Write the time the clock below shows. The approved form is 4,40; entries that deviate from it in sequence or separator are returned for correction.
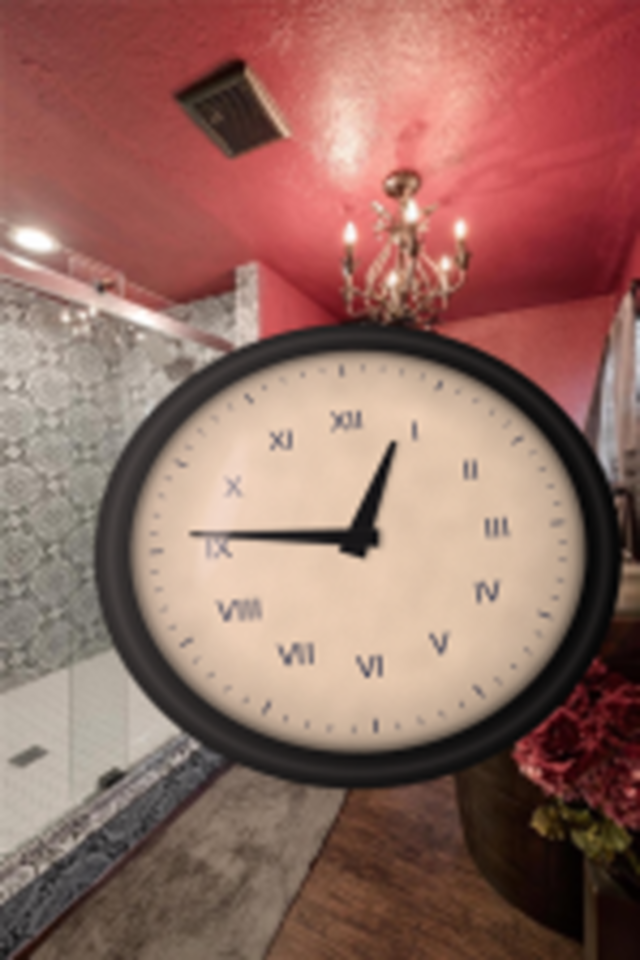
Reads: 12,46
